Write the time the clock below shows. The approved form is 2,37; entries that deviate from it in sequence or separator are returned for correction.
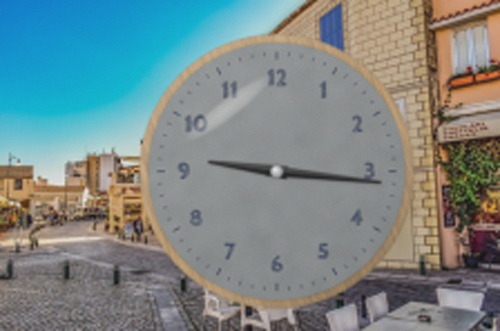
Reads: 9,16
